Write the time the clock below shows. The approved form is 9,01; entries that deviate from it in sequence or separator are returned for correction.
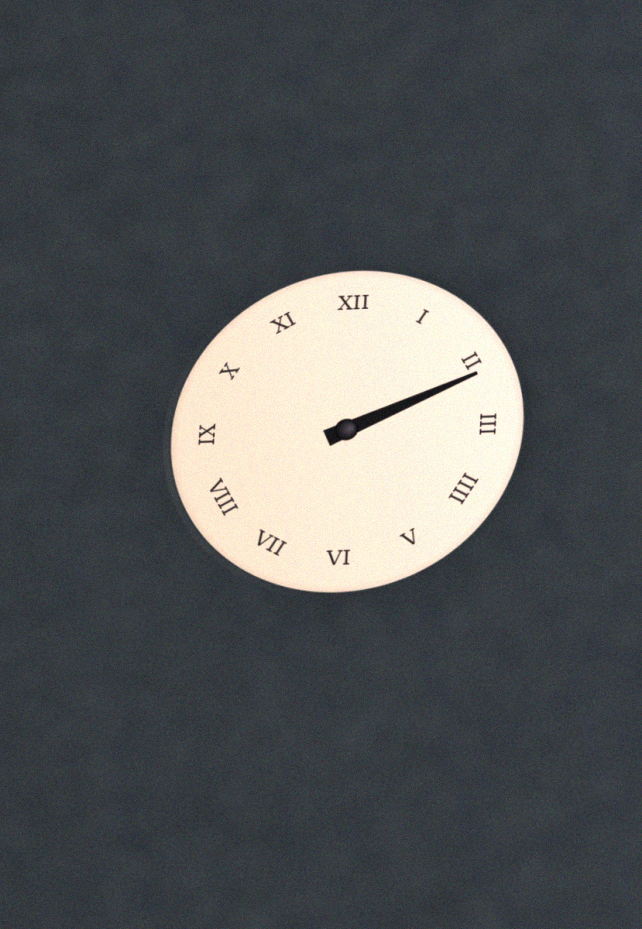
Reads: 2,11
